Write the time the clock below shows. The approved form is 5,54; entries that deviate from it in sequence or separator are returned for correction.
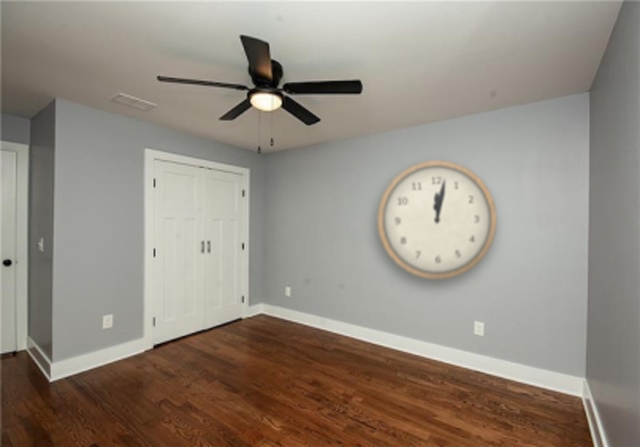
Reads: 12,02
